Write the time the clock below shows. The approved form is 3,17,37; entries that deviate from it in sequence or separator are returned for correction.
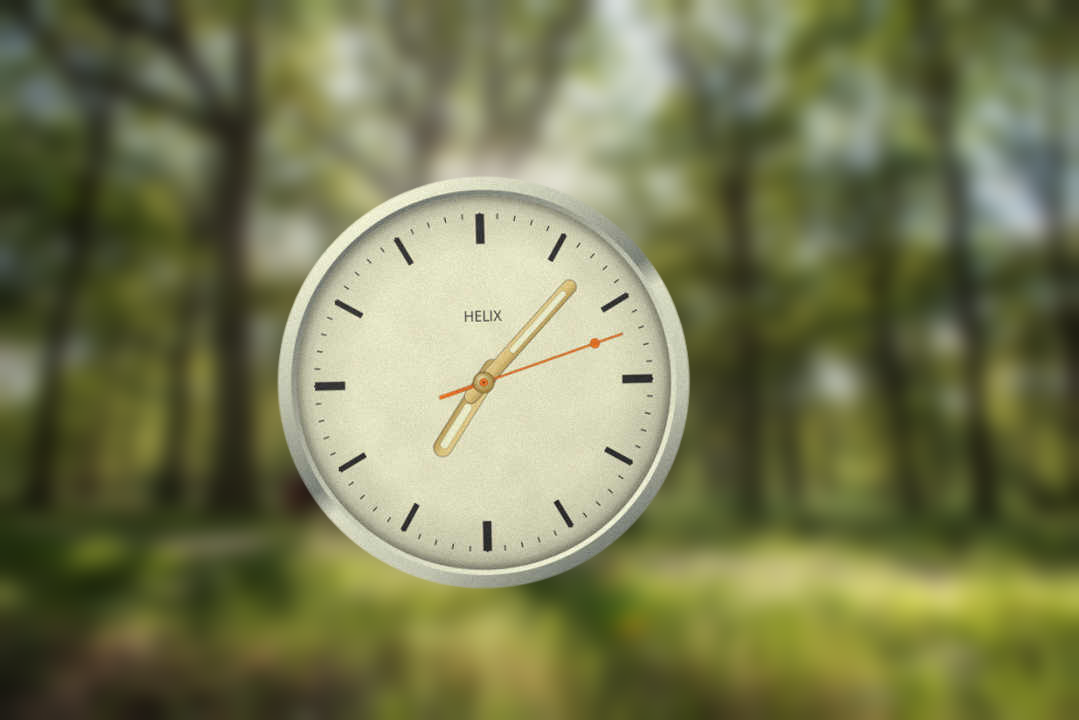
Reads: 7,07,12
